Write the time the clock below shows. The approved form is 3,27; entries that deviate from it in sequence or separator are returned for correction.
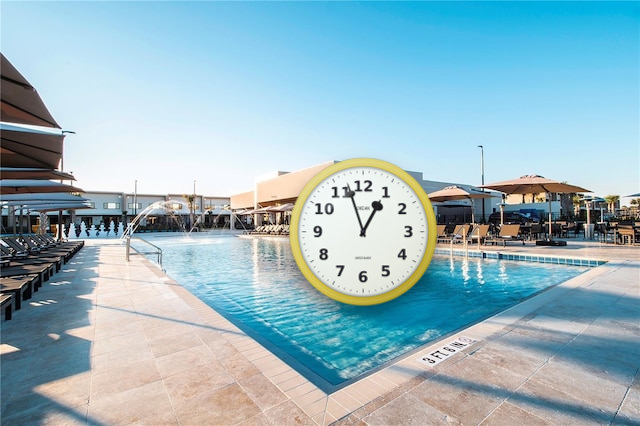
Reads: 12,57
